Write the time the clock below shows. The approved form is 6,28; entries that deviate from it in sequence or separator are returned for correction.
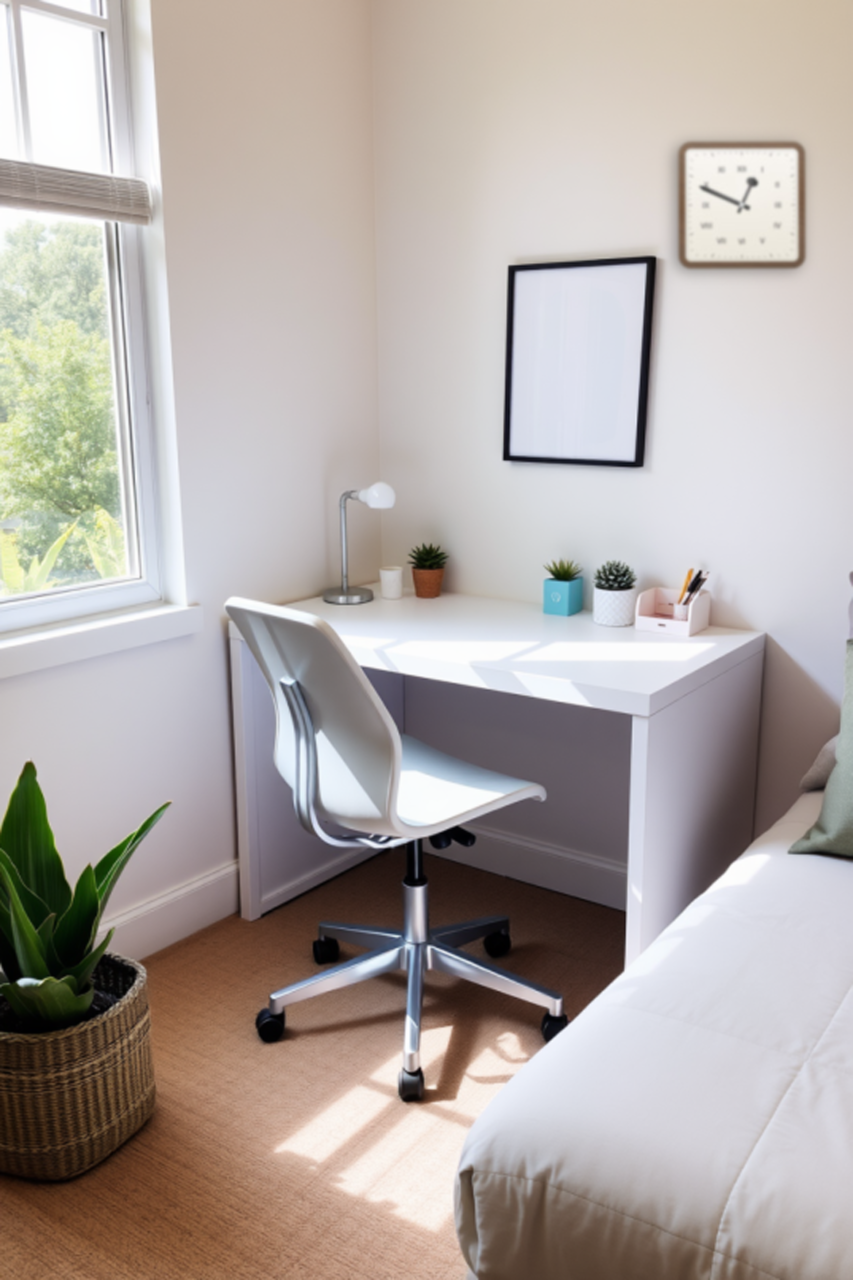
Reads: 12,49
